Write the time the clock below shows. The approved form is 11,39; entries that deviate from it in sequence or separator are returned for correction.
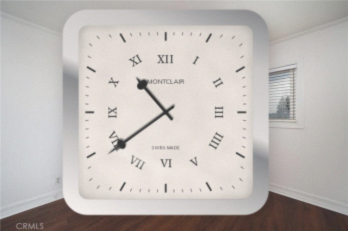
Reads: 10,39
